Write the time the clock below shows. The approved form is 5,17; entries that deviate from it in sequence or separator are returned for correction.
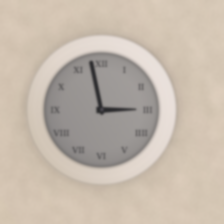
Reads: 2,58
